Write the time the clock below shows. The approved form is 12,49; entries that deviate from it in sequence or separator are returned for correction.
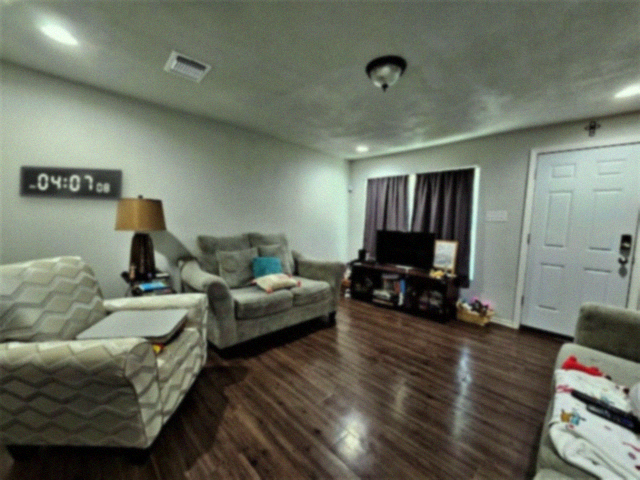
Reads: 4,07
